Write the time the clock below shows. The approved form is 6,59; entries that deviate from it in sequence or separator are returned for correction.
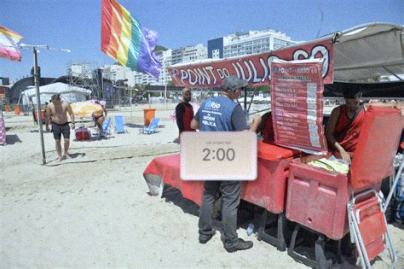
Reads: 2,00
